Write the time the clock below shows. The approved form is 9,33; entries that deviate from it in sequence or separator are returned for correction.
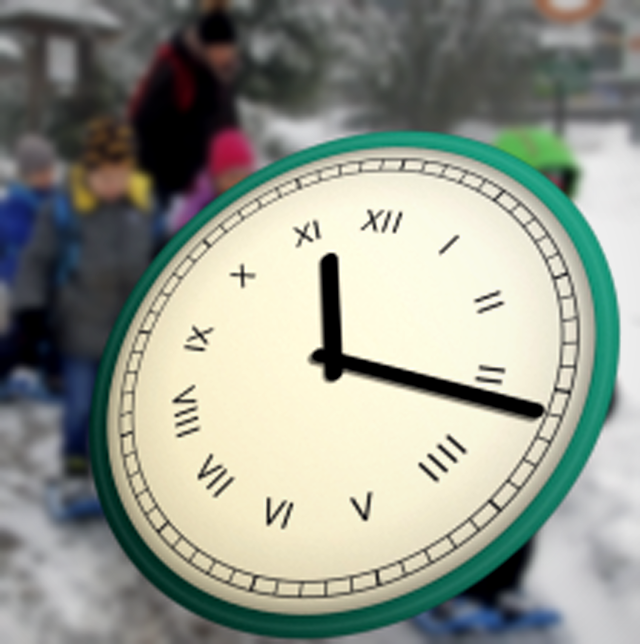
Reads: 11,16
